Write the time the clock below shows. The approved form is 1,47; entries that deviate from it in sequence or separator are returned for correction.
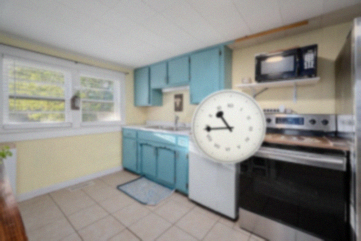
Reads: 10,44
